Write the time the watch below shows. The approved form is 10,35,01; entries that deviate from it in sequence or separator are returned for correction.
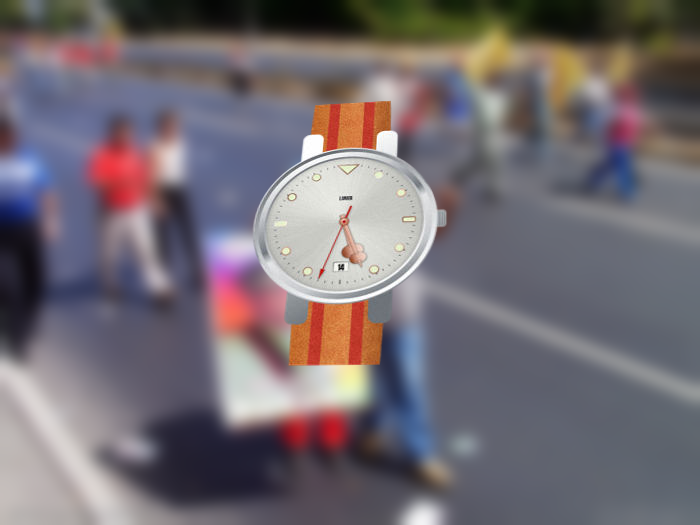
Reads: 5,26,33
